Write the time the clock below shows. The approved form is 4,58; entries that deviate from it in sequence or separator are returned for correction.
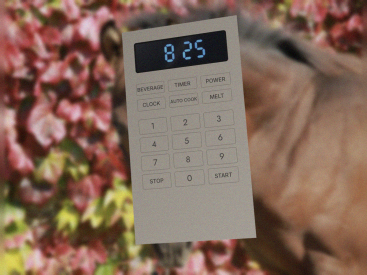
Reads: 8,25
